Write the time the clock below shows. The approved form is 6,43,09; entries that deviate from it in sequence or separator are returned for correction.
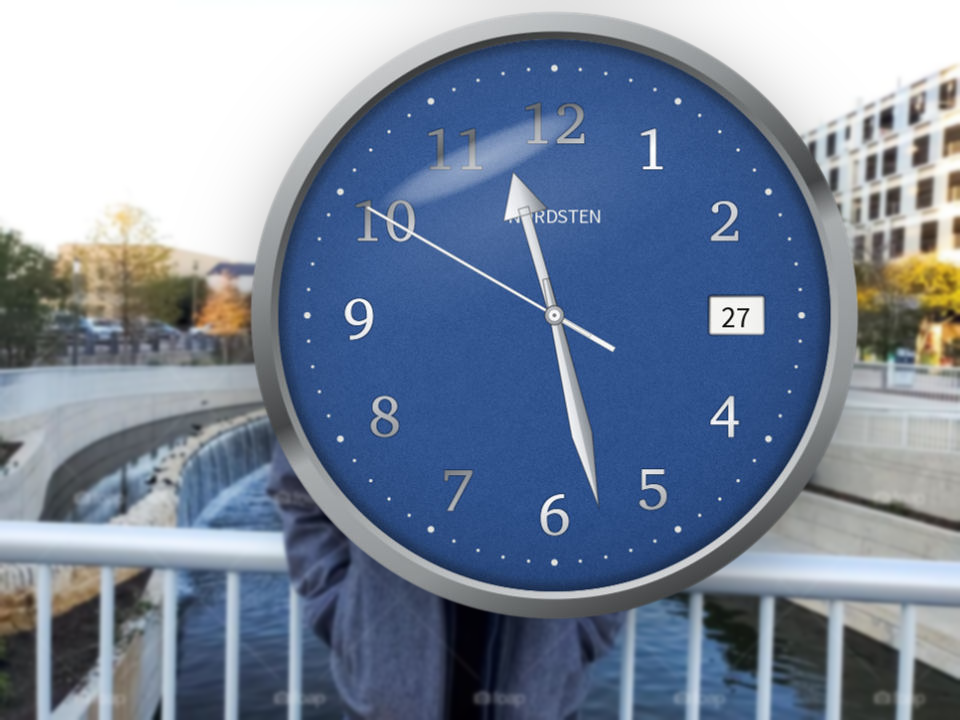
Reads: 11,27,50
